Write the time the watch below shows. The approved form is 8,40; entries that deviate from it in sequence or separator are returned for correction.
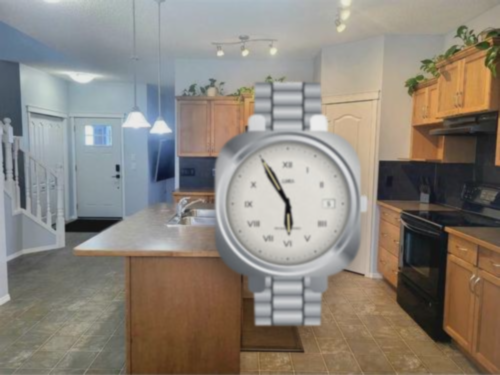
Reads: 5,55
